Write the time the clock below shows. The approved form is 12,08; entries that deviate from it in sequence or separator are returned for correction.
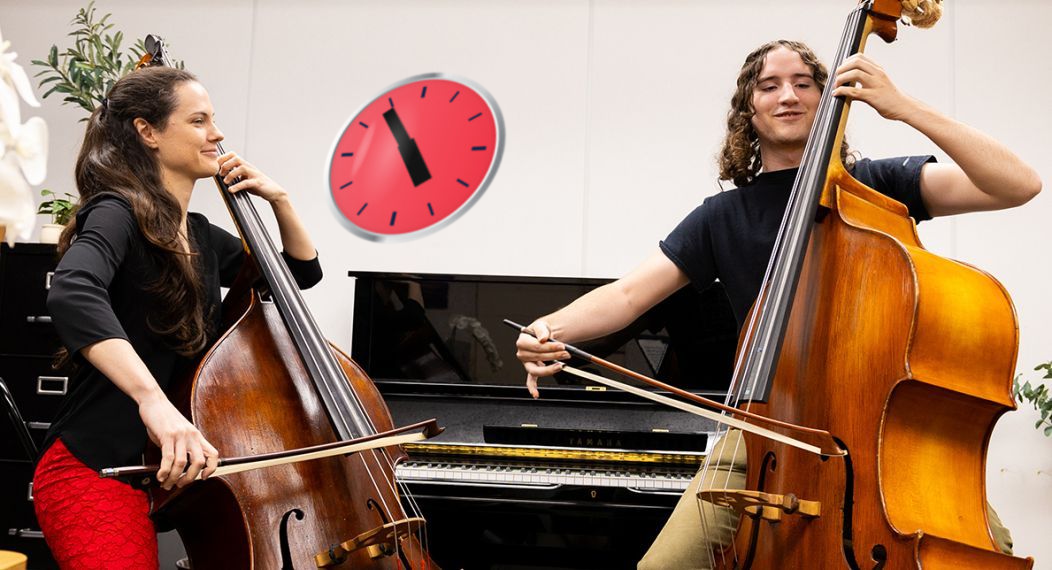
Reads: 4,54
